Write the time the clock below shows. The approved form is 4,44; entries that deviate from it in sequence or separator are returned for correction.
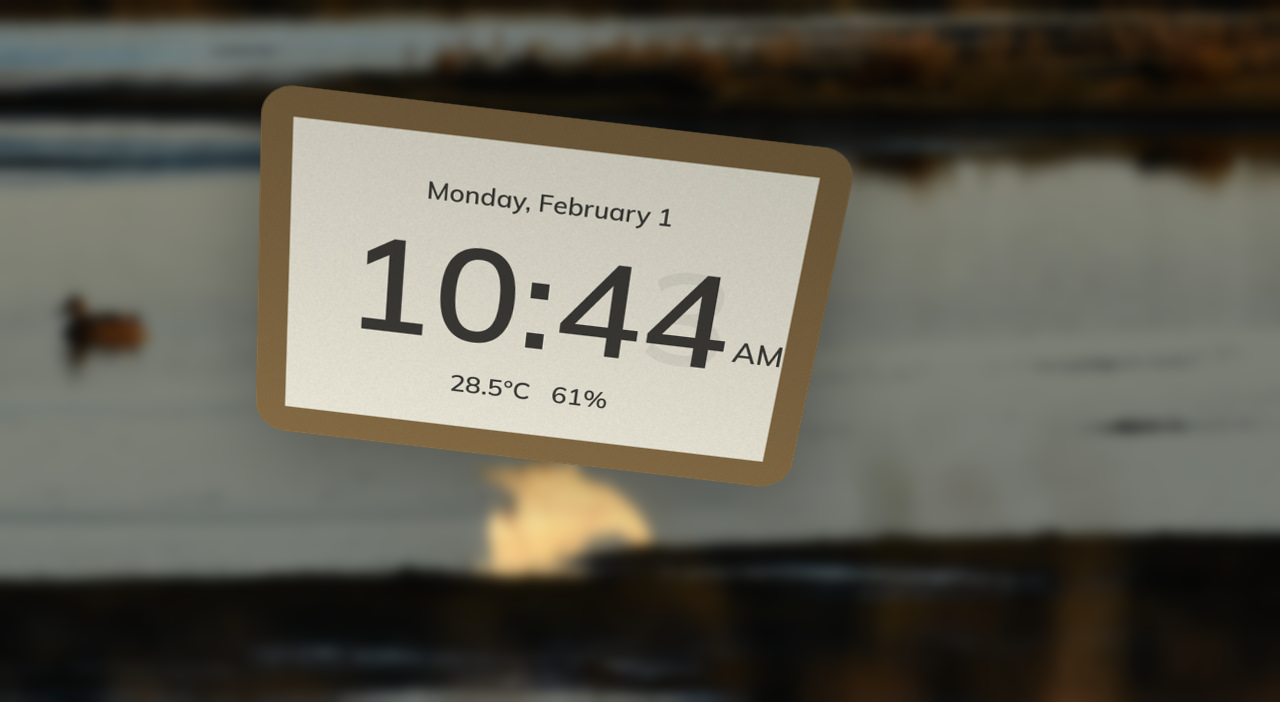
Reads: 10,44
